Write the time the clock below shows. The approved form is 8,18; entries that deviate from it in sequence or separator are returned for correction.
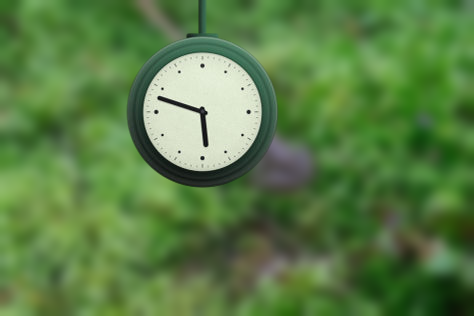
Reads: 5,48
